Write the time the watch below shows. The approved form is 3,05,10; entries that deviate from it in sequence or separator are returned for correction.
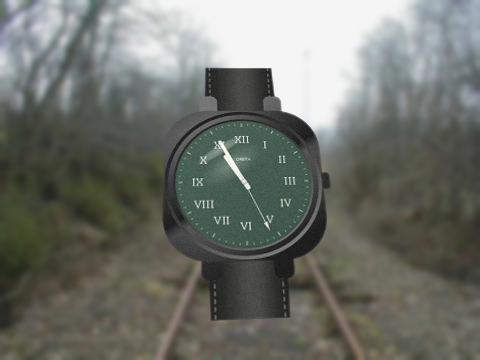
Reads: 10,55,26
